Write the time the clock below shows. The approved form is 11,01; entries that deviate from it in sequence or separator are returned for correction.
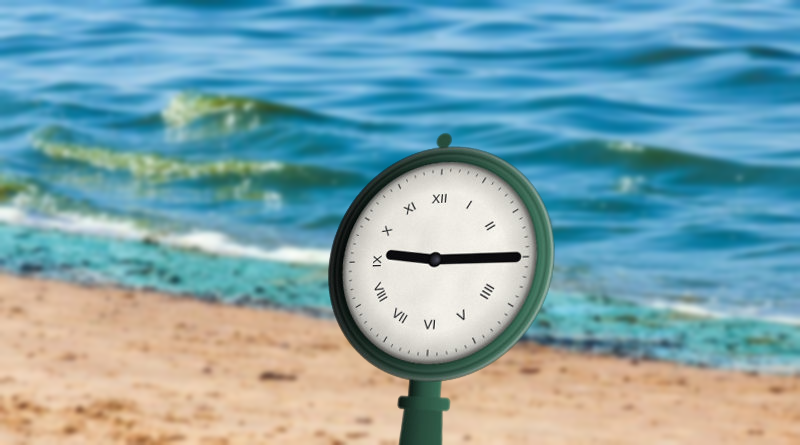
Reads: 9,15
